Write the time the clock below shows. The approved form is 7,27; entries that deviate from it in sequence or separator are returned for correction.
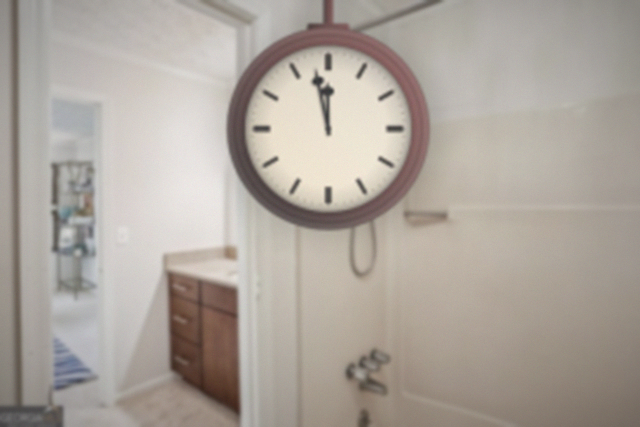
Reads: 11,58
